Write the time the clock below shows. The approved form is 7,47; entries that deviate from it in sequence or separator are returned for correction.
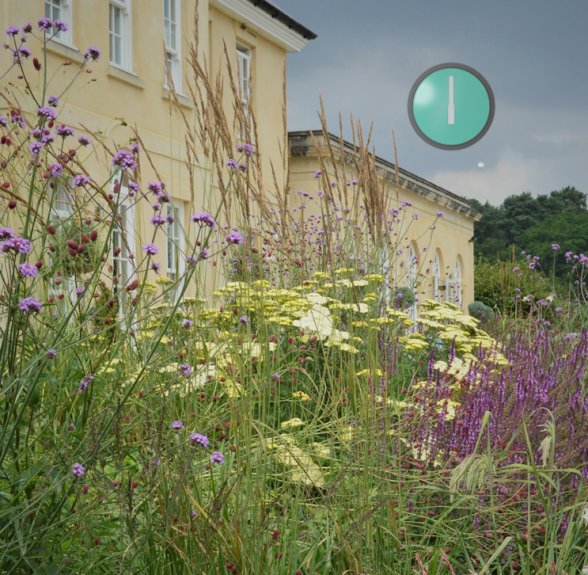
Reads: 6,00
